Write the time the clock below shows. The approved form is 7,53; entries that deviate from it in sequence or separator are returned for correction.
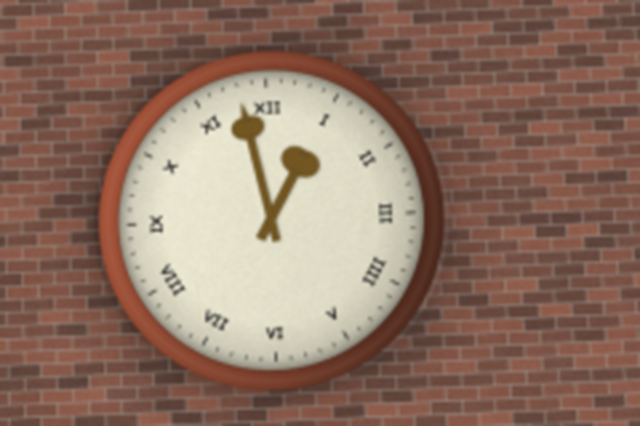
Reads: 12,58
